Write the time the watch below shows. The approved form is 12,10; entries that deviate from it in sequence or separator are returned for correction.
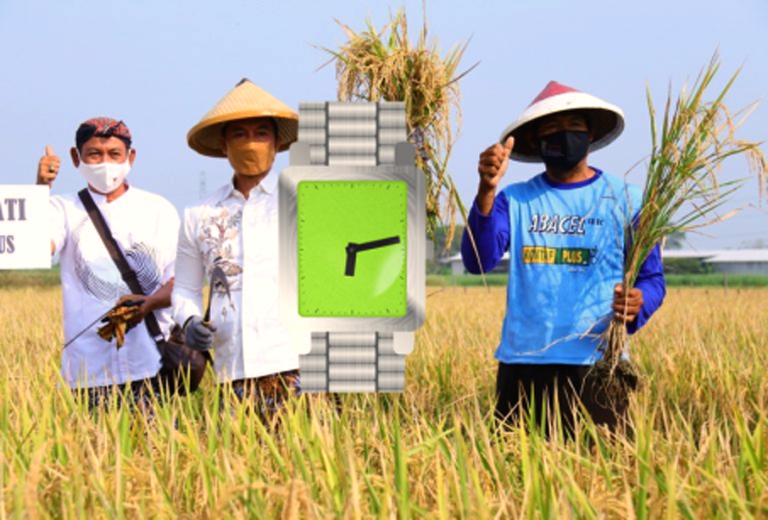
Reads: 6,13
